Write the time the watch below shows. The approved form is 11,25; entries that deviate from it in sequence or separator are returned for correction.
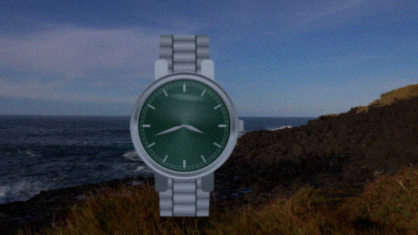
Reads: 3,42
